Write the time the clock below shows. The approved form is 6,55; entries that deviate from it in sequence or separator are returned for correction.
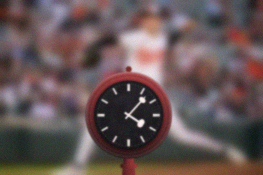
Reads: 4,07
